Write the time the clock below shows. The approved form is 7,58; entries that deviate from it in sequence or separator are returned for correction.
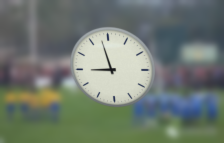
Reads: 8,58
